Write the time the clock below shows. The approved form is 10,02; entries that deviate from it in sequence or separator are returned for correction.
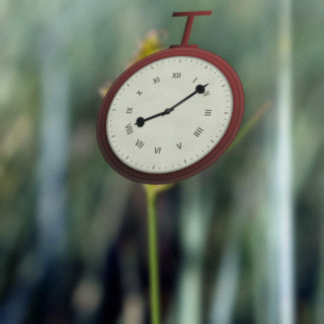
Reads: 8,08
